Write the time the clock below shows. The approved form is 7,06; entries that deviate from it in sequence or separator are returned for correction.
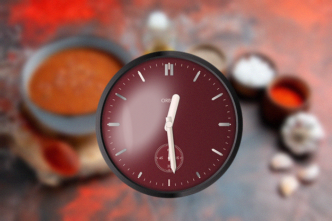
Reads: 12,29
